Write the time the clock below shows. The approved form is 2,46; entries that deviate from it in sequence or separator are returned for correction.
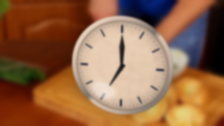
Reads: 7,00
